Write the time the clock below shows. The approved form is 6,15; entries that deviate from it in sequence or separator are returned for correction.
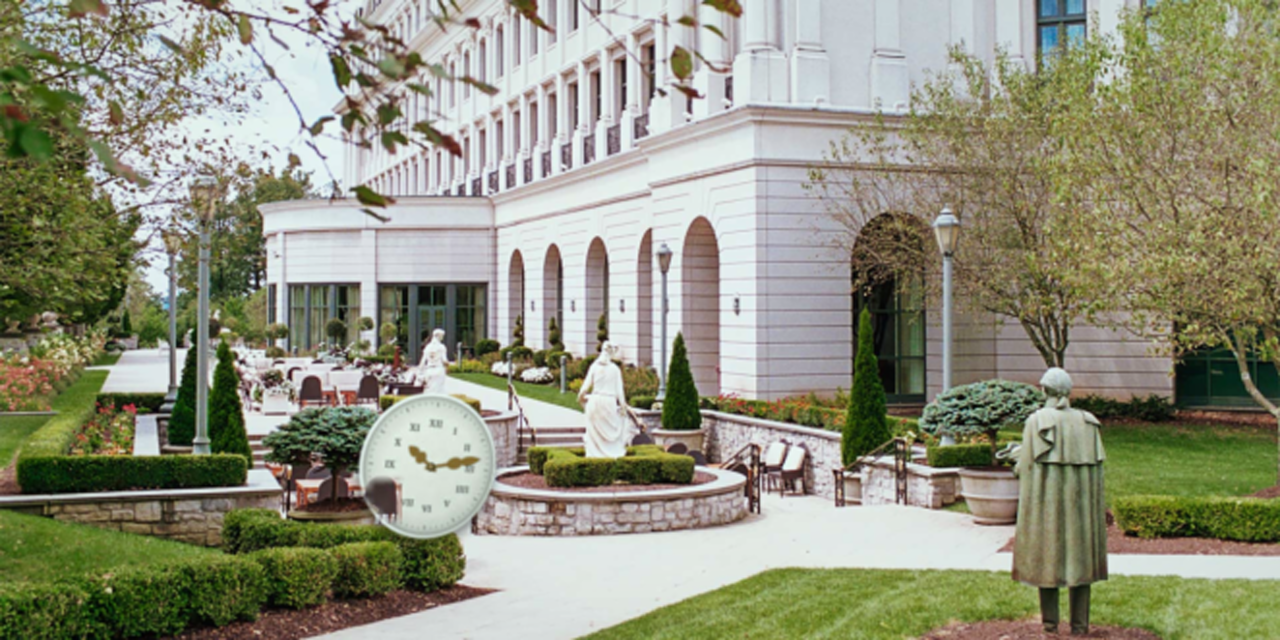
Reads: 10,13
